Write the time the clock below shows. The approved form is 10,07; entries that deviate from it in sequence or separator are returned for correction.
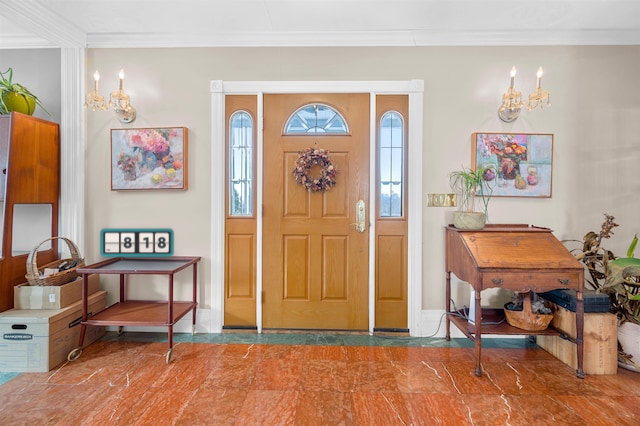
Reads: 8,18
